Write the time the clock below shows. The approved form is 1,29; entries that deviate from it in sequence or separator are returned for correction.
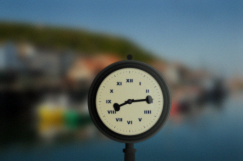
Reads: 8,14
